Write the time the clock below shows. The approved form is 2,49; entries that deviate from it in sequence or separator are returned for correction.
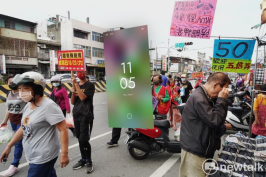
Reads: 11,05
